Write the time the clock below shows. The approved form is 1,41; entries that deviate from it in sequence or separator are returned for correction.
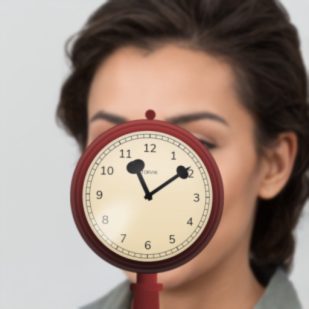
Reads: 11,09
